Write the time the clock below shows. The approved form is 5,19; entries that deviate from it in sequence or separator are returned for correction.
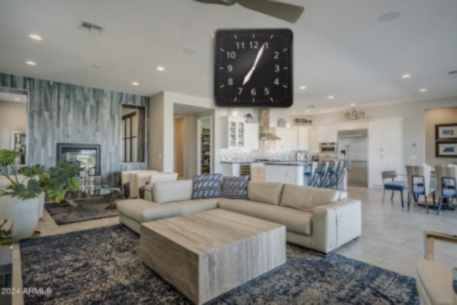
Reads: 7,04
